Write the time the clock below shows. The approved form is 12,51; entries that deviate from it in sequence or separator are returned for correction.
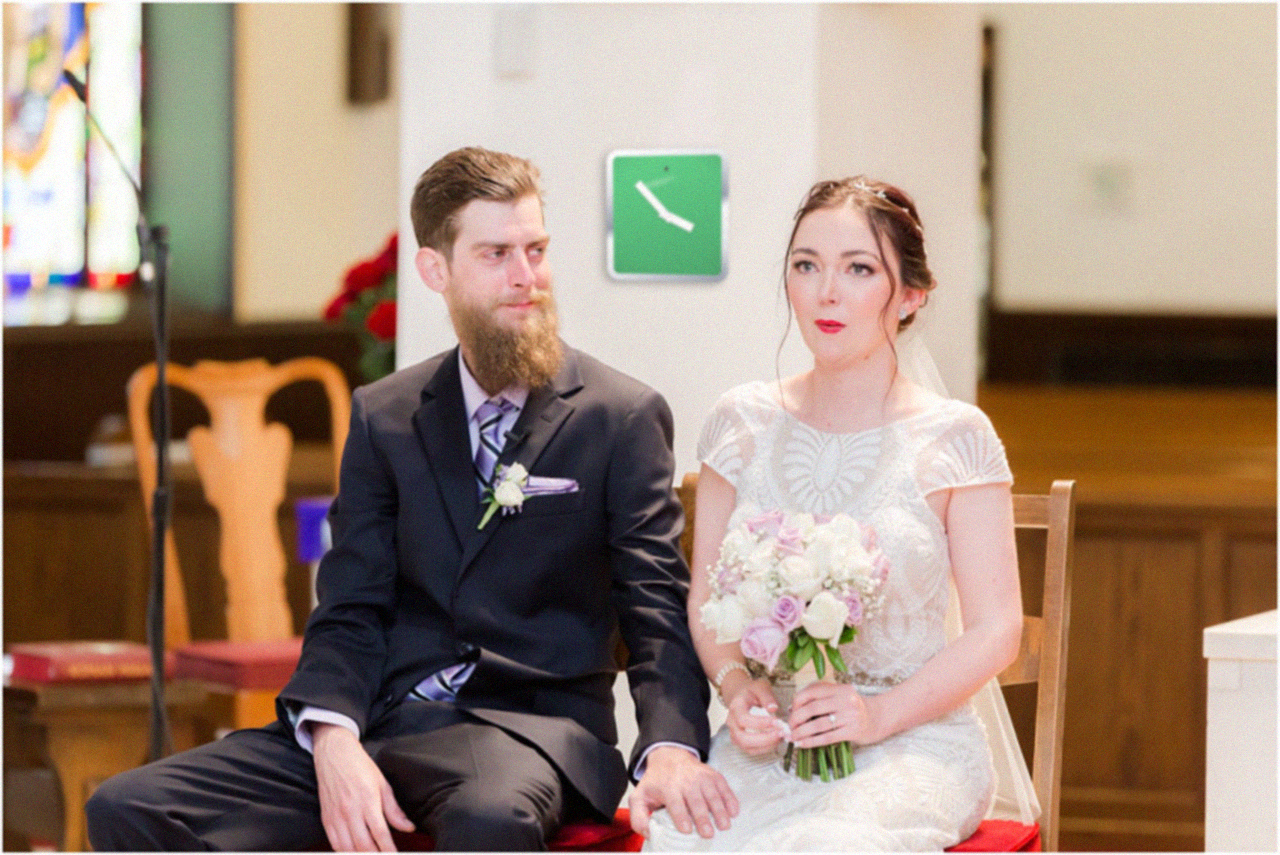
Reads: 3,53
